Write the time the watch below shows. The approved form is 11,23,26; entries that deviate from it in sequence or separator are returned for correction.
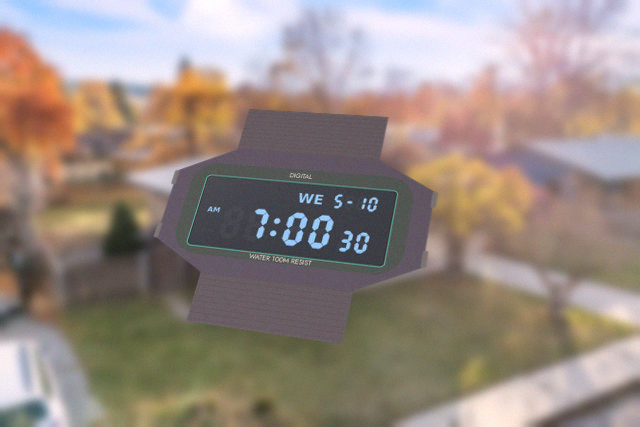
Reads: 7,00,30
